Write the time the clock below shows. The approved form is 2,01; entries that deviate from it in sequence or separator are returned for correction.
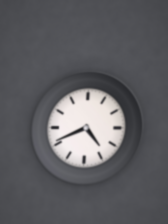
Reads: 4,41
